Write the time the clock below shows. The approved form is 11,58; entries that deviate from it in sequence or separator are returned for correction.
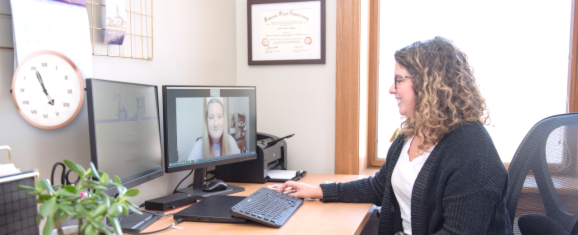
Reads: 4,56
